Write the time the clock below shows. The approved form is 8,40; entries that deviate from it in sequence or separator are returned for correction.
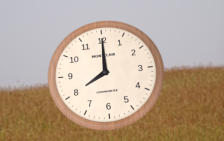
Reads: 8,00
